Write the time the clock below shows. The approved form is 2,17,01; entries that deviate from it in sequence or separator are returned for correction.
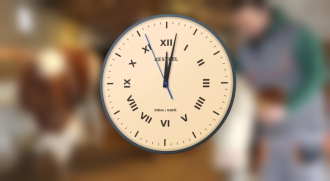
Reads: 12,01,56
